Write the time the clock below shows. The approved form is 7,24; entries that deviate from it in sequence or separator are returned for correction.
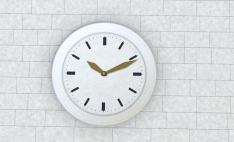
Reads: 10,11
